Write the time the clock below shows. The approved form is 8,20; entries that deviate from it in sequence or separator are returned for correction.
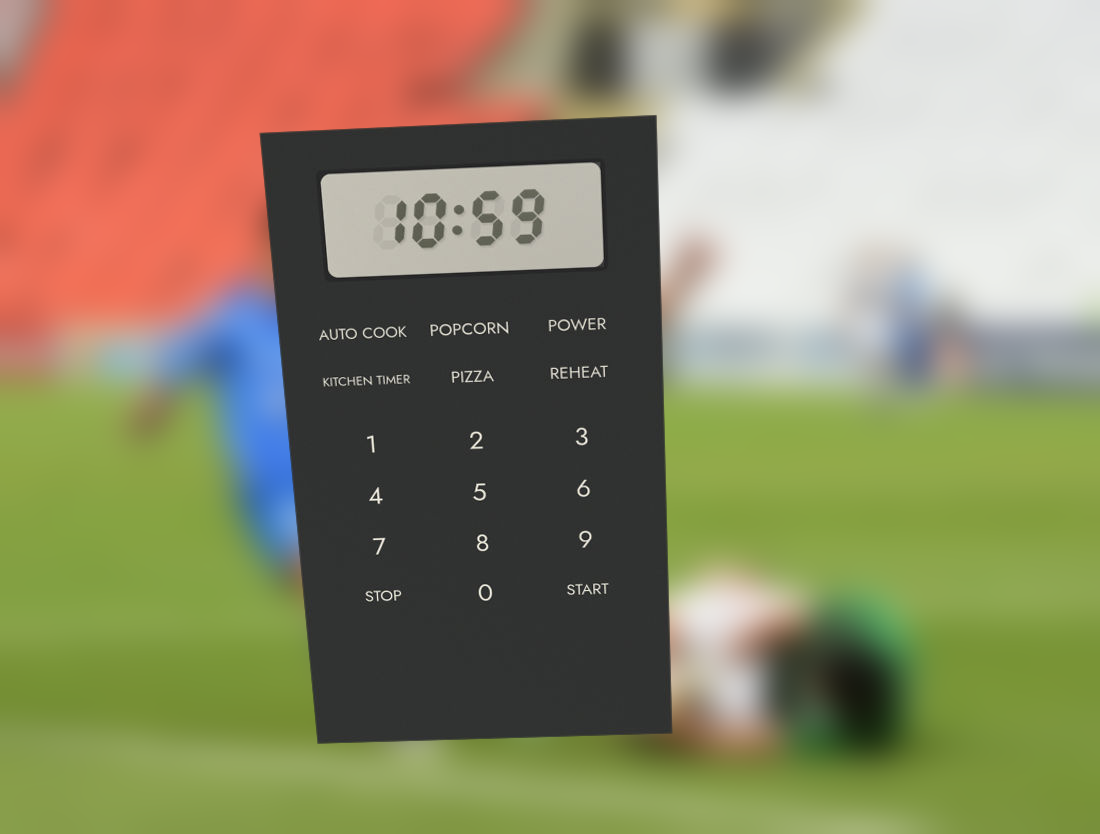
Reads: 10,59
